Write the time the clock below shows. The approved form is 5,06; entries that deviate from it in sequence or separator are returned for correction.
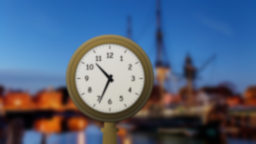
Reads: 10,34
